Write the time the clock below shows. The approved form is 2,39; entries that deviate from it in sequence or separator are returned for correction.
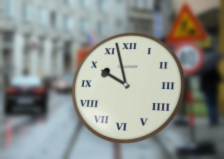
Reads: 9,57
